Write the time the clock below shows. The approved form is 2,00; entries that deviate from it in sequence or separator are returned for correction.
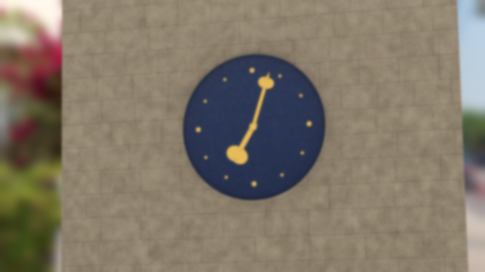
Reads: 7,03
